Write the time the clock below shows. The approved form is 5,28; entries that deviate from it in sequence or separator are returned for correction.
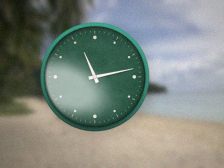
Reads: 11,13
